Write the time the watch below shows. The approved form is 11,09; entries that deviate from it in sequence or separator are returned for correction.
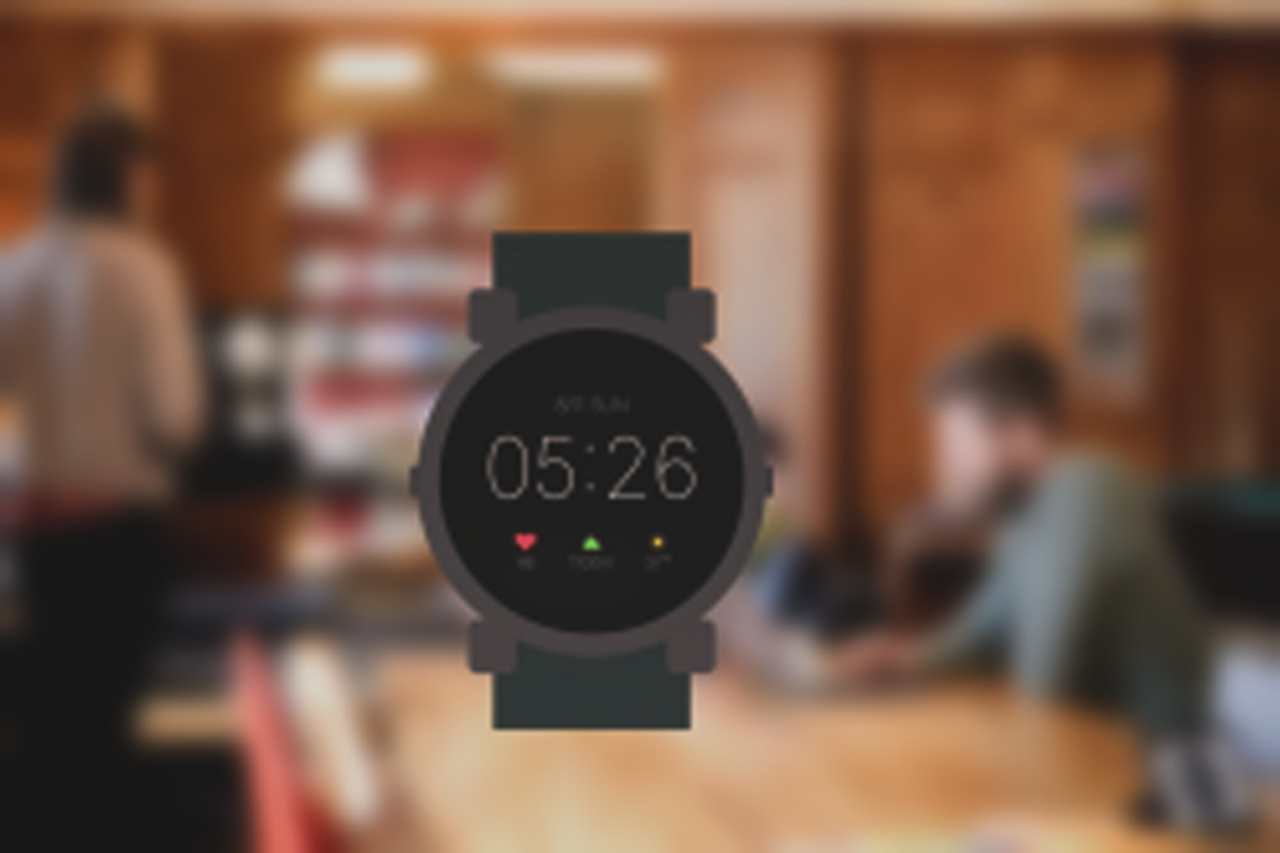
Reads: 5,26
